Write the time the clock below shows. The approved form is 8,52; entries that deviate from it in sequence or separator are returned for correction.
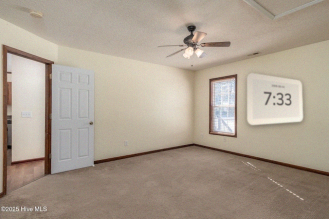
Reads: 7,33
